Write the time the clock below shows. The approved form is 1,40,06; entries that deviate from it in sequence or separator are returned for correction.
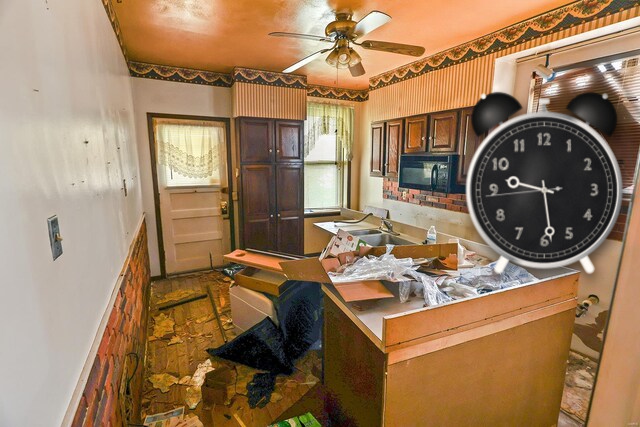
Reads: 9,28,44
